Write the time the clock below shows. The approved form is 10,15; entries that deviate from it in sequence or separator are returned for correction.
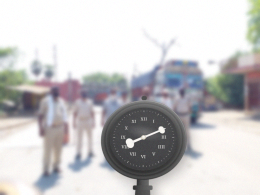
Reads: 8,11
